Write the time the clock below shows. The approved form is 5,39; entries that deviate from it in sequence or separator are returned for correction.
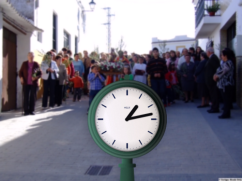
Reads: 1,13
